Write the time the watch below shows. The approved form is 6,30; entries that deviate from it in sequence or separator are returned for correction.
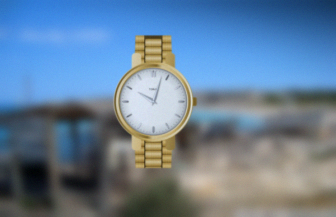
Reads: 10,03
